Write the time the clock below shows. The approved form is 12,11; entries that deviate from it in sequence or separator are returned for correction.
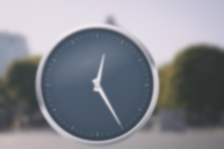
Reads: 12,25
